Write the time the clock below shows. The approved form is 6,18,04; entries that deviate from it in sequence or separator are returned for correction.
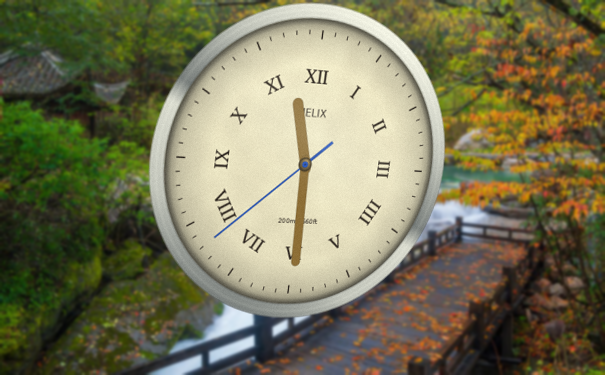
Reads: 11,29,38
